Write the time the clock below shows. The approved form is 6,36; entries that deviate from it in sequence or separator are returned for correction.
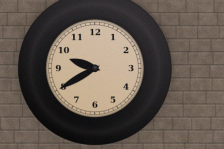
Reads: 9,40
